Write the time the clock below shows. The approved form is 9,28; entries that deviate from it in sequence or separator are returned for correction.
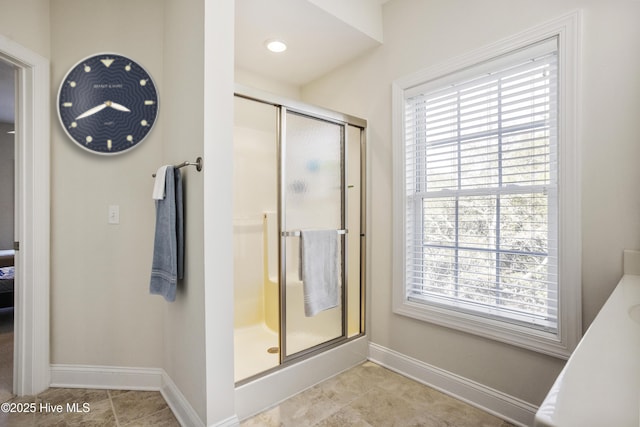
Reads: 3,41
